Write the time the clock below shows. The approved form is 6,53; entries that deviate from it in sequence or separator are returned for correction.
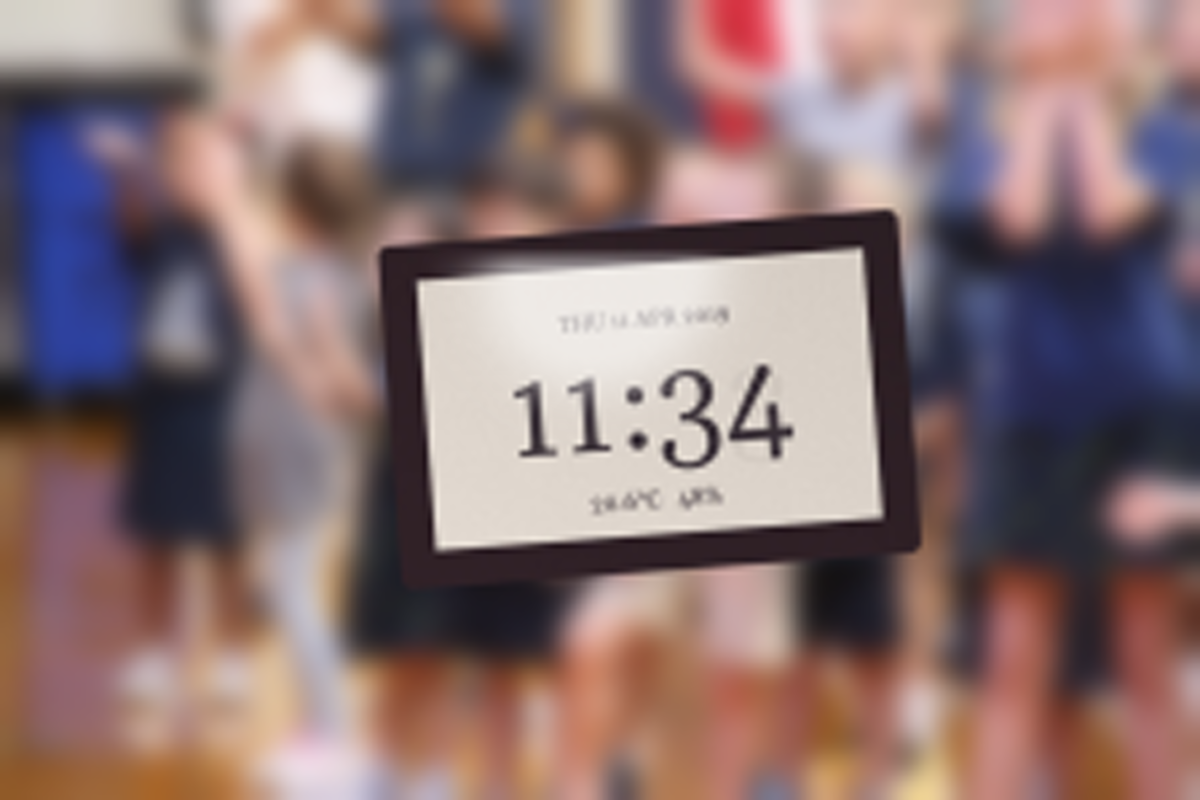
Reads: 11,34
